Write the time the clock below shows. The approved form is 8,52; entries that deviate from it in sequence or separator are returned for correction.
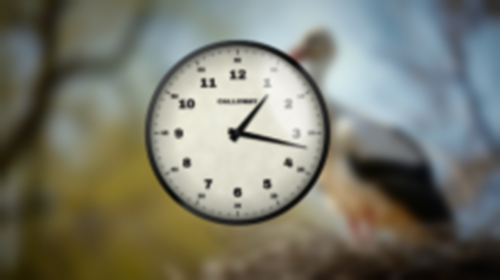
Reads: 1,17
